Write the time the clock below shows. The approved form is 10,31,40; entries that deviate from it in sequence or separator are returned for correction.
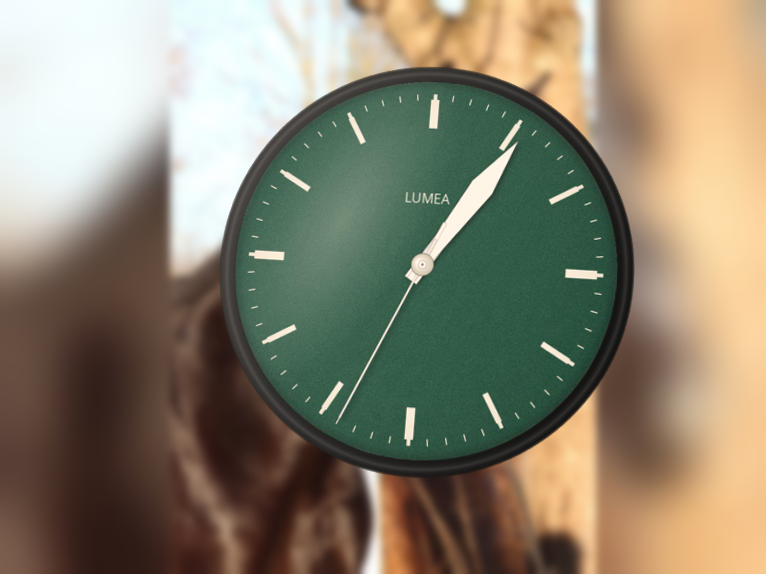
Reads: 1,05,34
